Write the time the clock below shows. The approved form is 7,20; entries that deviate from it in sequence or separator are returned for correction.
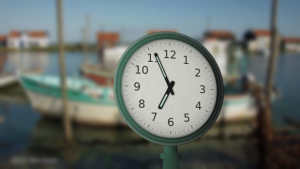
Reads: 6,56
